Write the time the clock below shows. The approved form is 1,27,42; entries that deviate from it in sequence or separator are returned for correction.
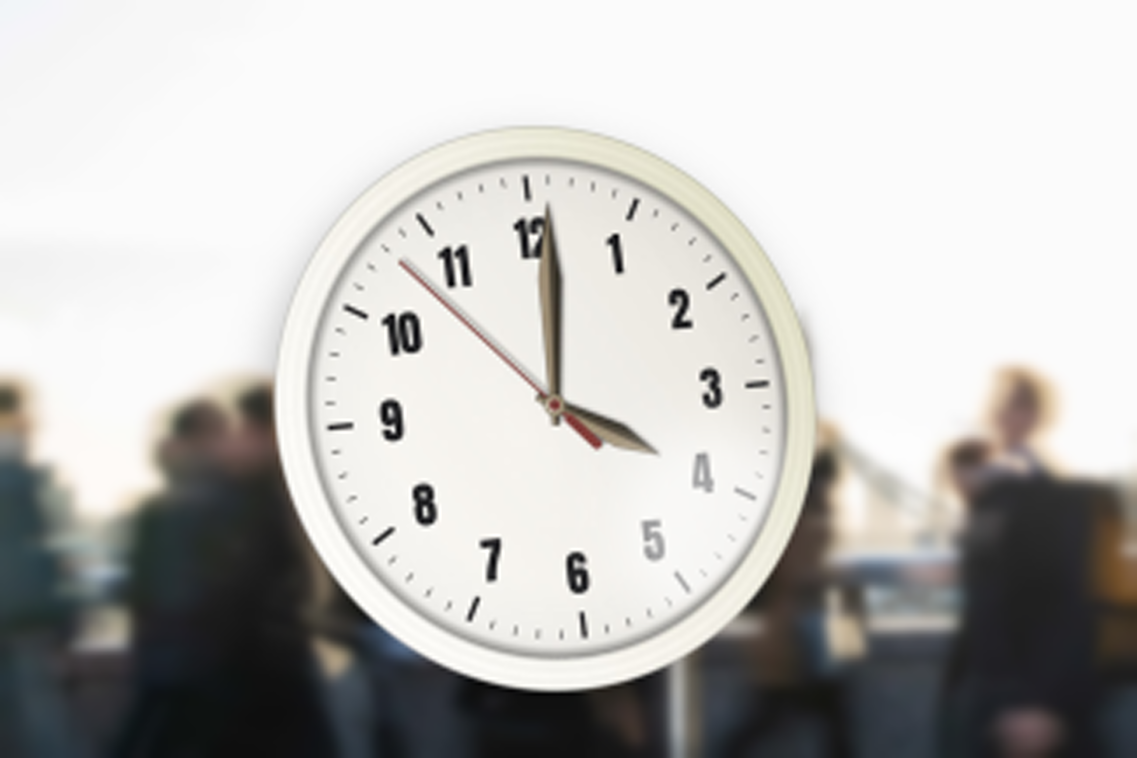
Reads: 4,00,53
